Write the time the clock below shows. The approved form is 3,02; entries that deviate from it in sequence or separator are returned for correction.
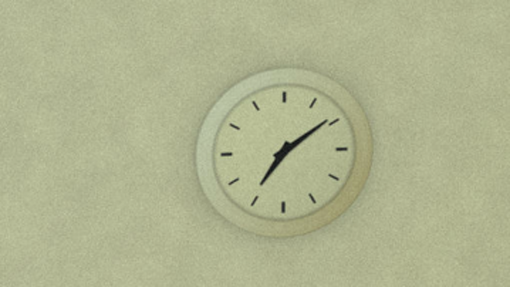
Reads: 7,09
